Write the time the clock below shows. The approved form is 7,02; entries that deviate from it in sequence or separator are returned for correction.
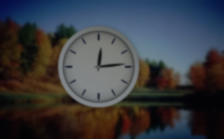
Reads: 12,14
